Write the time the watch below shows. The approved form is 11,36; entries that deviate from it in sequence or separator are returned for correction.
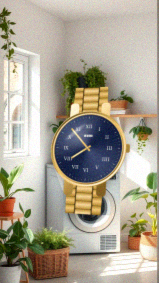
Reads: 7,53
